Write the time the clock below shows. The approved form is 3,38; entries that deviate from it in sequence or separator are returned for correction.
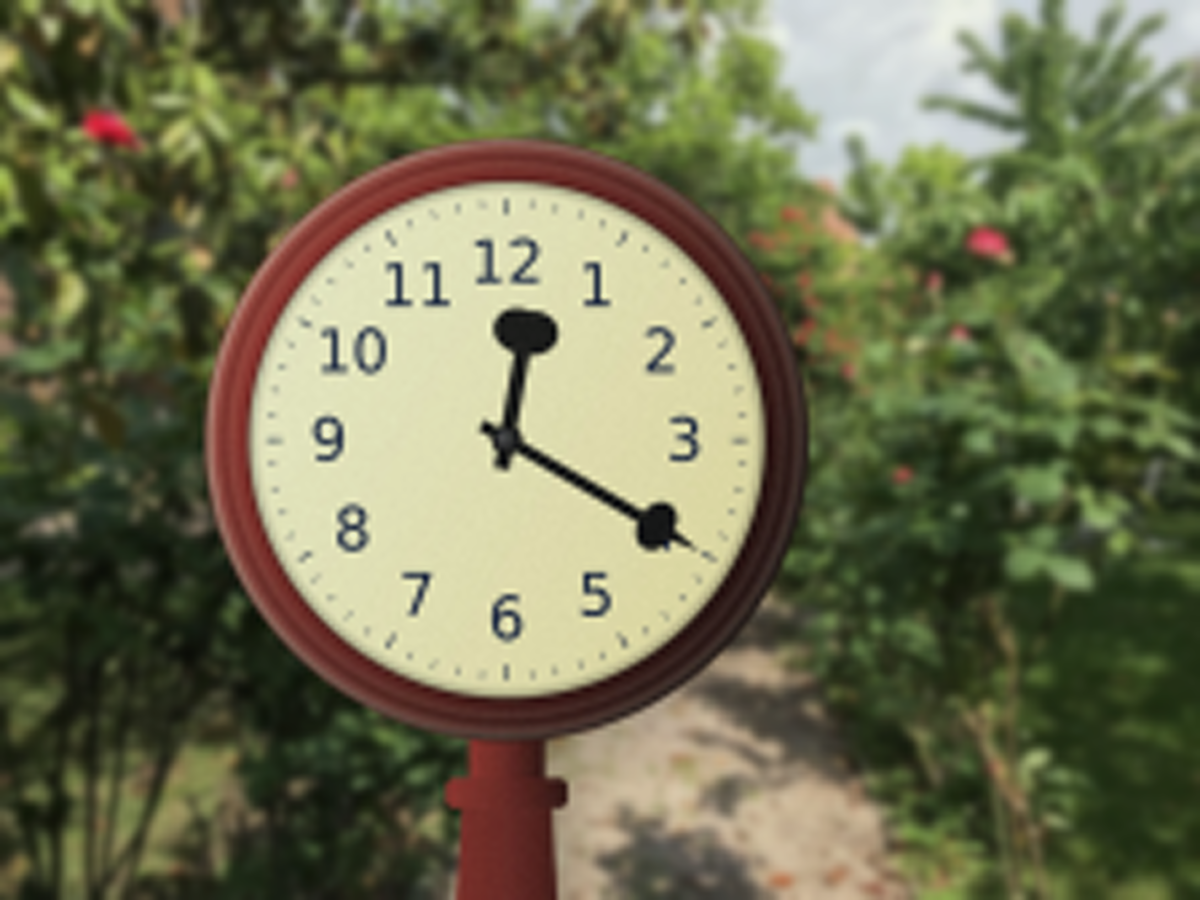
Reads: 12,20
